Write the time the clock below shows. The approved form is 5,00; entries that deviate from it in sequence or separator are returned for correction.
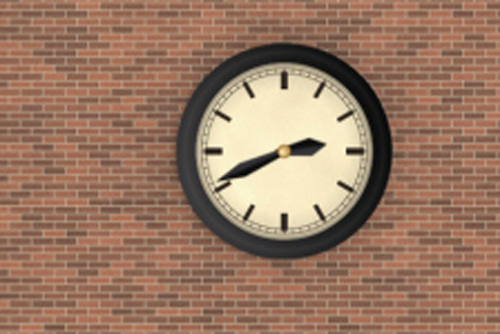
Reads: 2,41
